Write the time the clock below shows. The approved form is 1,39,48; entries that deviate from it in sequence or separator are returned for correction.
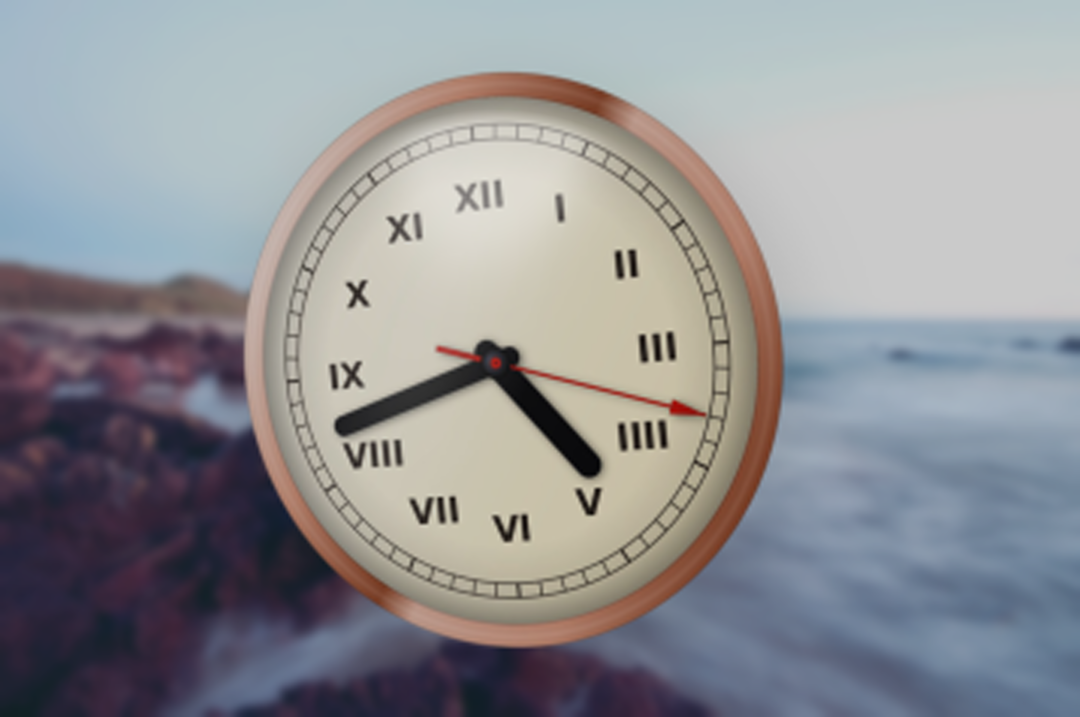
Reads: 4,42,18
